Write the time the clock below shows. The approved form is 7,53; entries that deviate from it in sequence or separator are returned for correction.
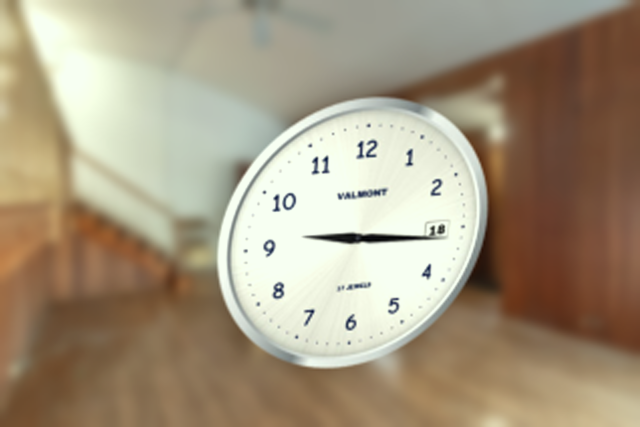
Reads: 9,16
